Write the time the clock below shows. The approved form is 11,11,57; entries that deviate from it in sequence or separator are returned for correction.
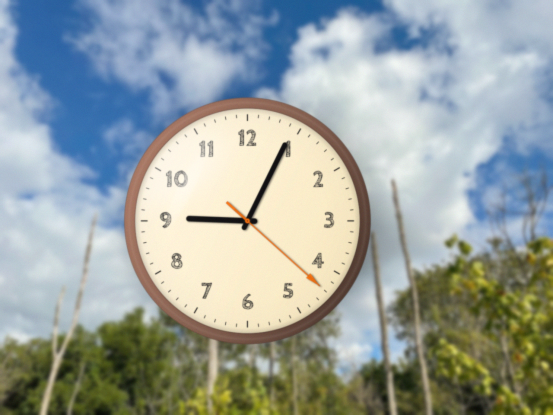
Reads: 9,04,22
